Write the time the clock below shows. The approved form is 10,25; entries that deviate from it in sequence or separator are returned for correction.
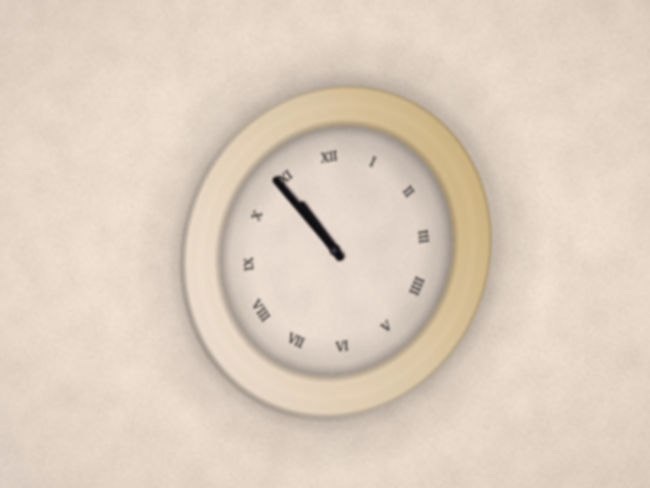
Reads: 10,54
